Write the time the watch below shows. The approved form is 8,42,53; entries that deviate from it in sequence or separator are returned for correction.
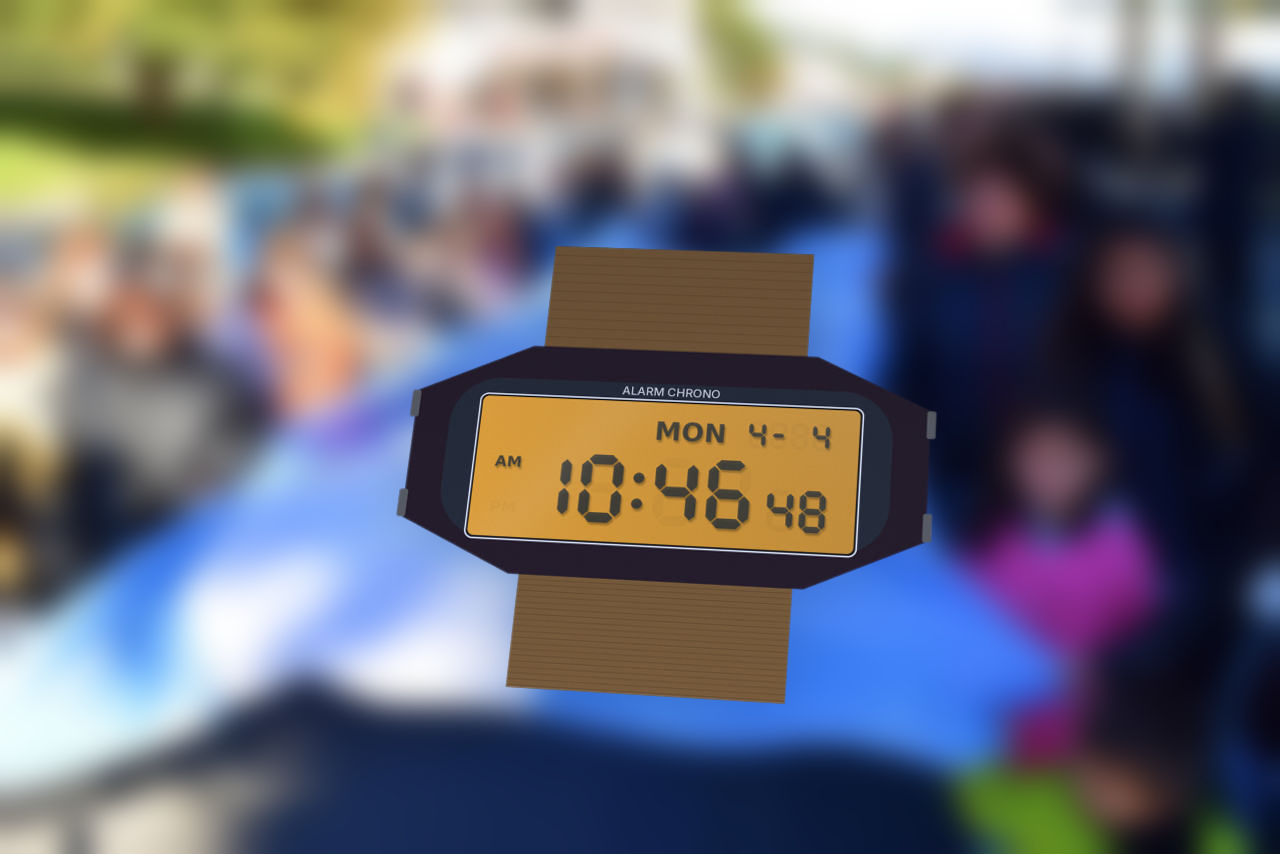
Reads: 10,46,48
